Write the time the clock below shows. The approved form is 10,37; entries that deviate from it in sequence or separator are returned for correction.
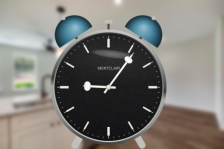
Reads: 9,06
